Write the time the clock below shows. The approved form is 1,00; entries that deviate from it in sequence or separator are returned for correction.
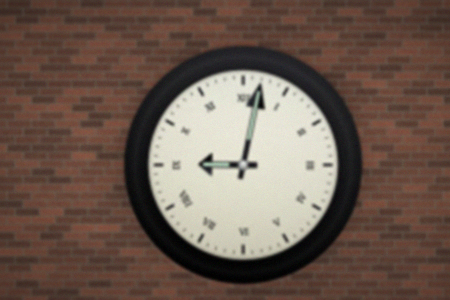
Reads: 9,02
